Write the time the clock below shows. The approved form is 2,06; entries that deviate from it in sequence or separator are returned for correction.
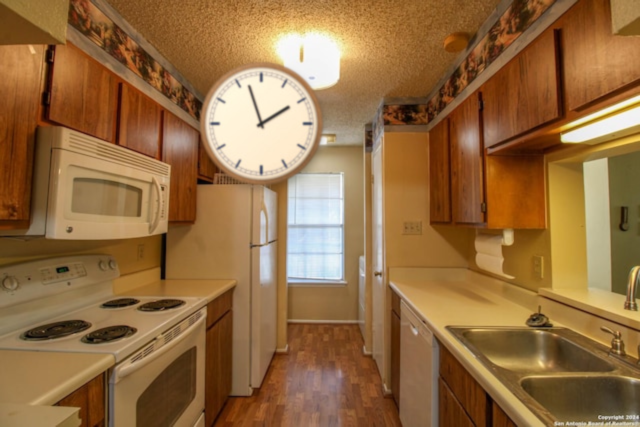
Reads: 1,57
